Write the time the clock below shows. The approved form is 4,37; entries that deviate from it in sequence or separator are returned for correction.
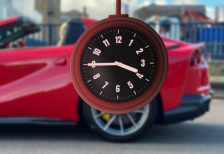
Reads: 3,45
